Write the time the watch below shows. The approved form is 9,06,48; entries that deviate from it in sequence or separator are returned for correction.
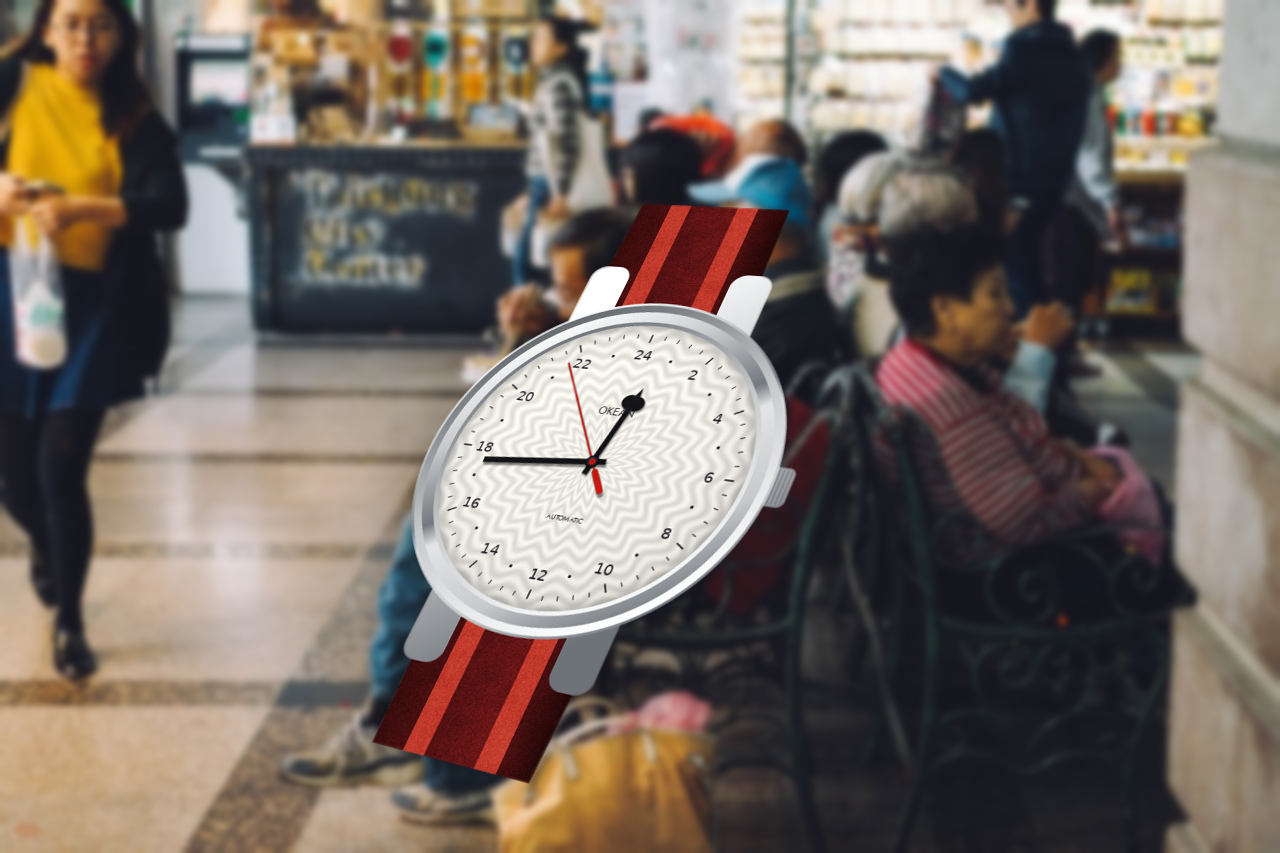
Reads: 0,43,54
